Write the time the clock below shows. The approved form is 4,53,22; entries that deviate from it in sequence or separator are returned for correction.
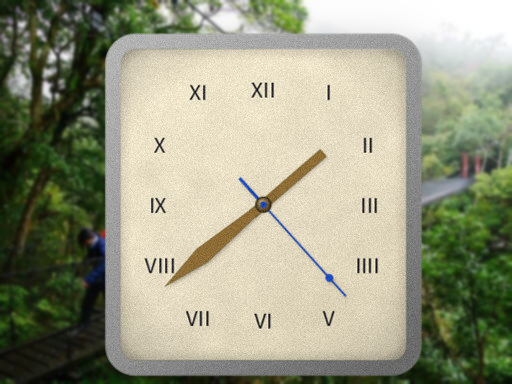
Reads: 1,38,23
